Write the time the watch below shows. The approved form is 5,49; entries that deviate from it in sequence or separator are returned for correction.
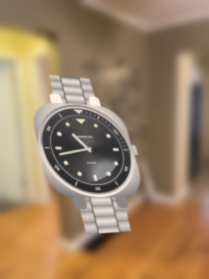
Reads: 10,43
